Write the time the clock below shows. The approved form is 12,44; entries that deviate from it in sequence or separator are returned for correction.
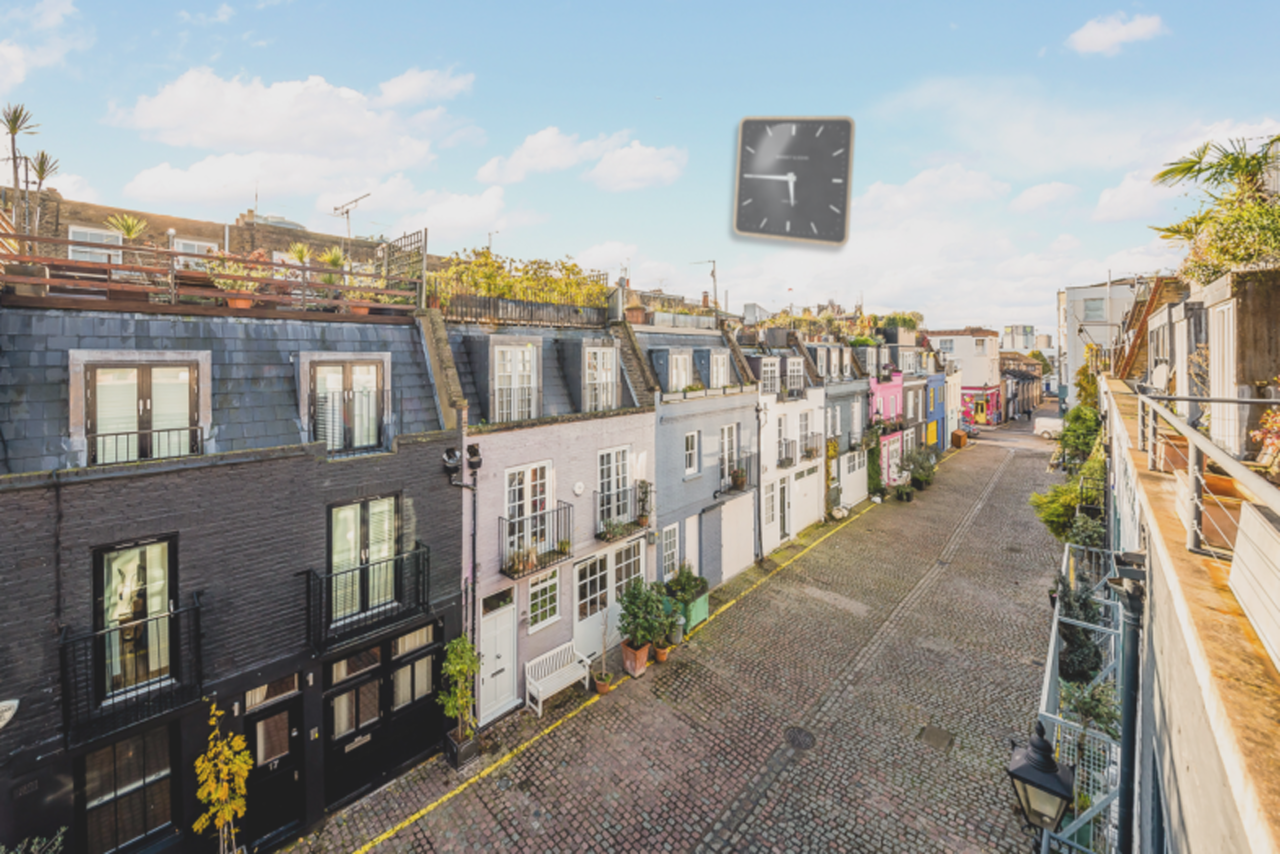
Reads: 5,45
